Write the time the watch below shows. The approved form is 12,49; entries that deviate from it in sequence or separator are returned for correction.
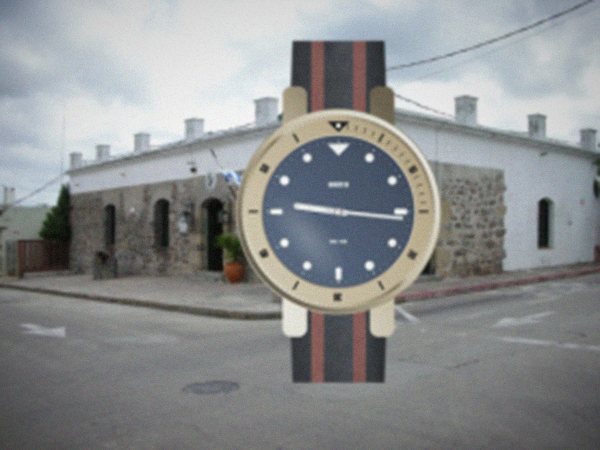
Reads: 9,16
